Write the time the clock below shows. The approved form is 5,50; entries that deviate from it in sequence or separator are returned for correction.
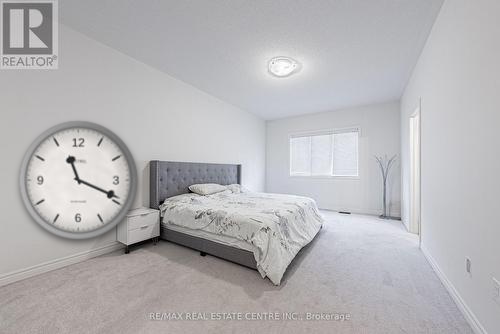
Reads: 11,19
